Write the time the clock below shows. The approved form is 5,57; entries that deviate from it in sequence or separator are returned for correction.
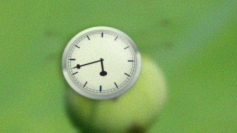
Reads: 5,42
